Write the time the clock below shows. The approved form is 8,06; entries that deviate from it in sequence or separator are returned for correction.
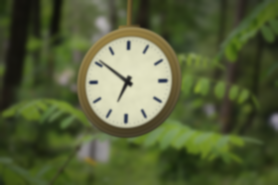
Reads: 6,51
